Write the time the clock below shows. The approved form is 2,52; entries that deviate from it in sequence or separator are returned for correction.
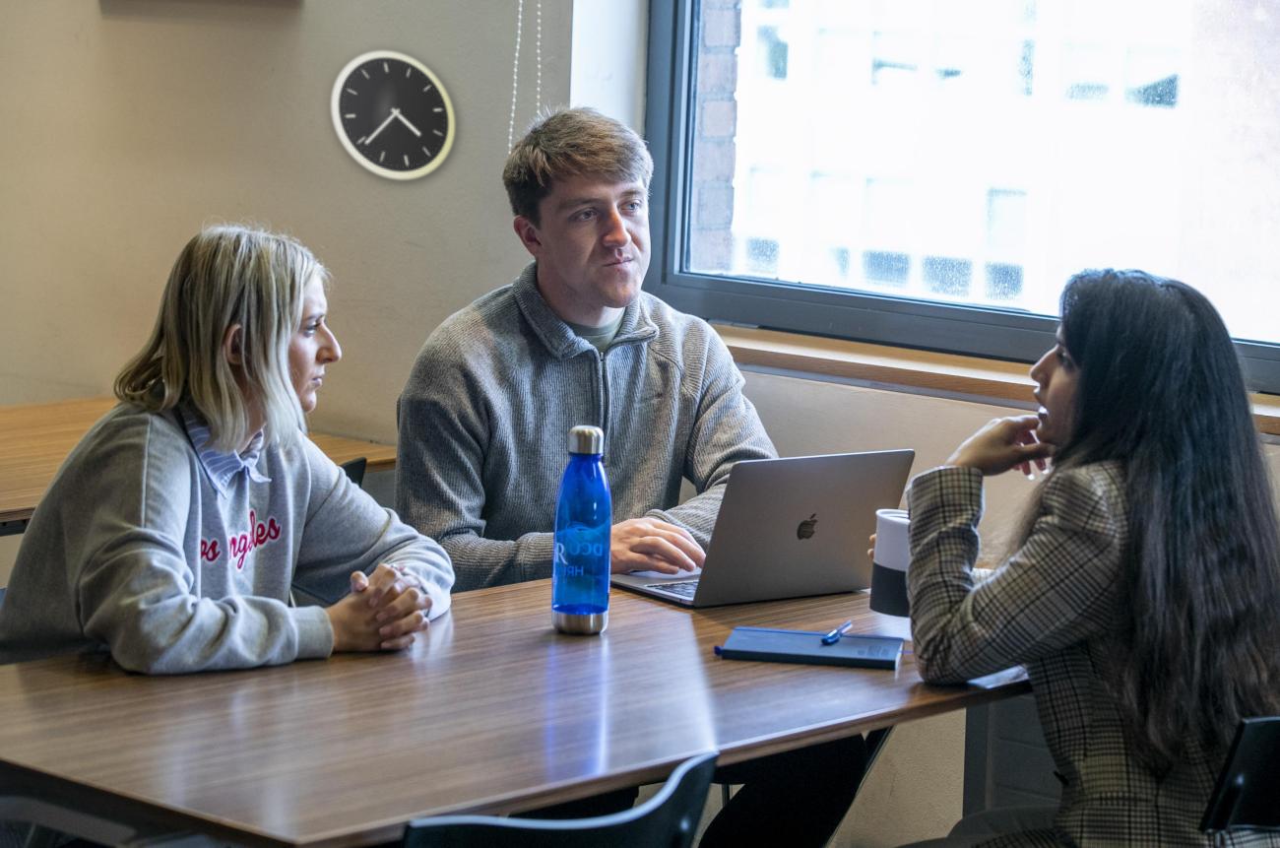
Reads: 4,39
